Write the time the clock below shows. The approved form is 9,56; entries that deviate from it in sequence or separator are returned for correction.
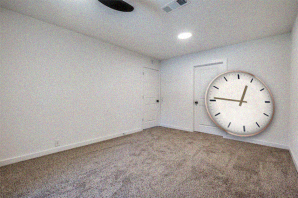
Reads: 12,46
